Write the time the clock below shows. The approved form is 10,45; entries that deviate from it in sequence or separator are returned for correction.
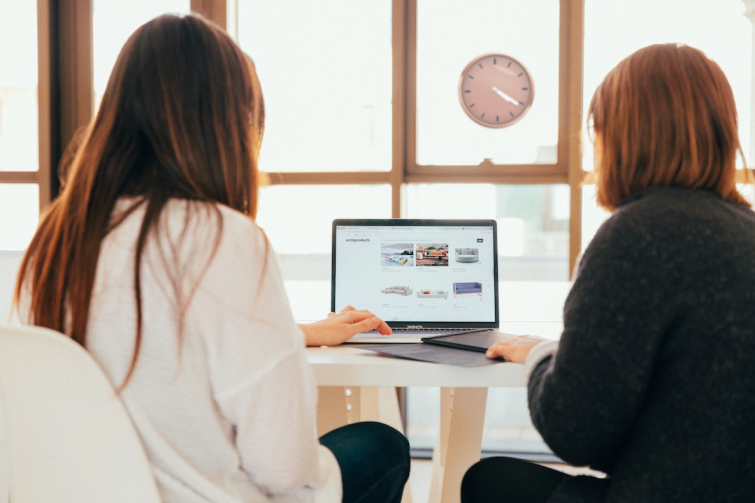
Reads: 4,21
